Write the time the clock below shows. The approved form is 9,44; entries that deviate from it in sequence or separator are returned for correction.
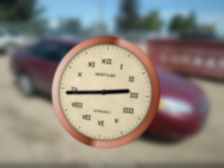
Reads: 2,44
